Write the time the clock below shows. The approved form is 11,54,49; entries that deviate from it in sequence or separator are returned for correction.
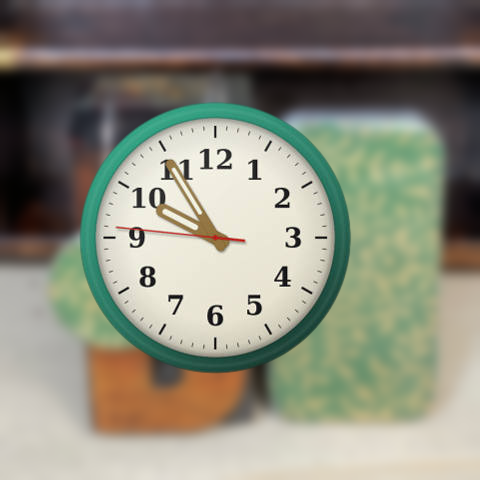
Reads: 9,54,46
